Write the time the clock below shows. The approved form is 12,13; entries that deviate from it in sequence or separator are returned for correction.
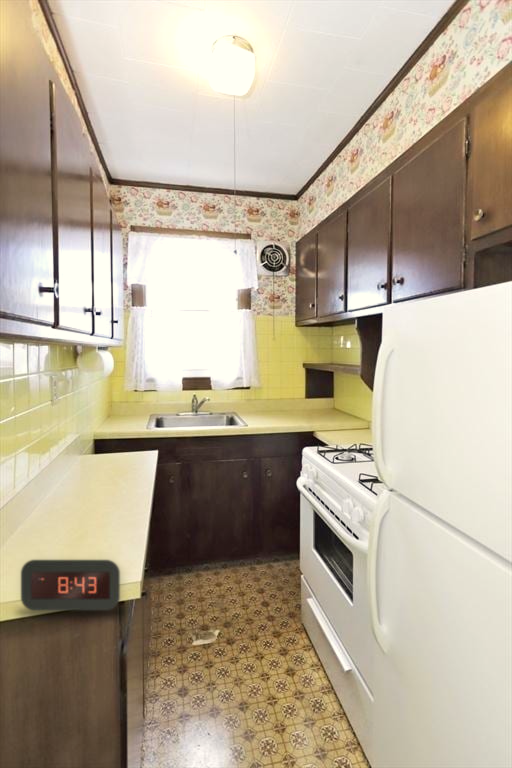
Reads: 8,43
